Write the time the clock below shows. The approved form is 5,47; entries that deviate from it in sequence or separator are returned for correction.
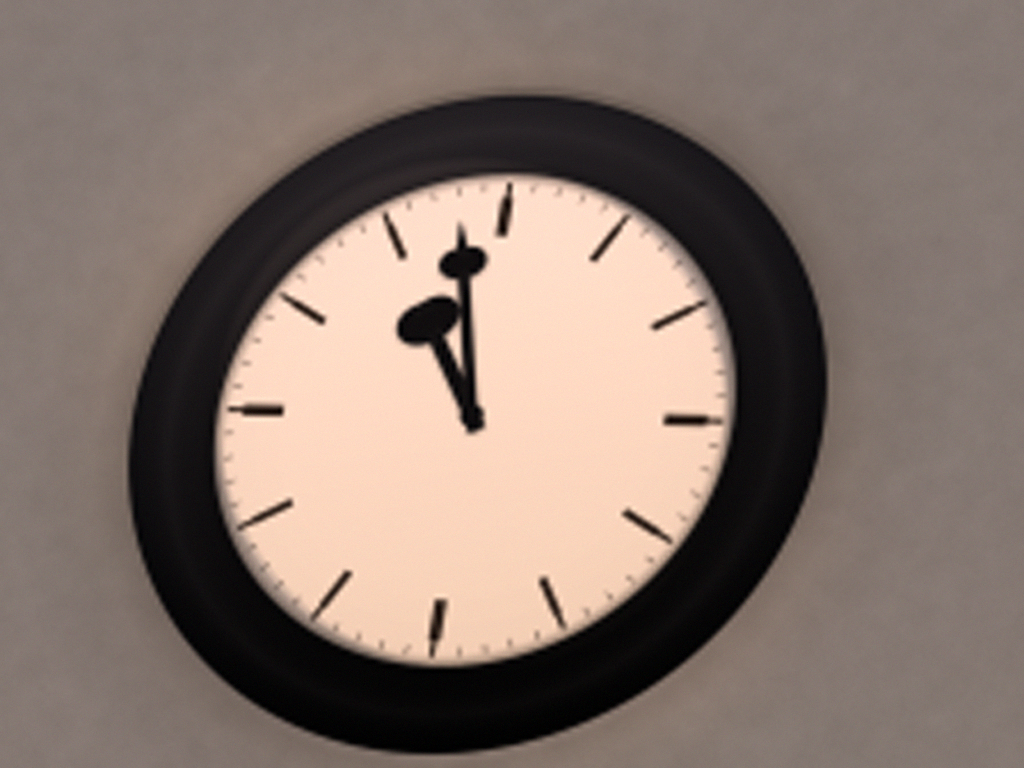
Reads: 10,58
